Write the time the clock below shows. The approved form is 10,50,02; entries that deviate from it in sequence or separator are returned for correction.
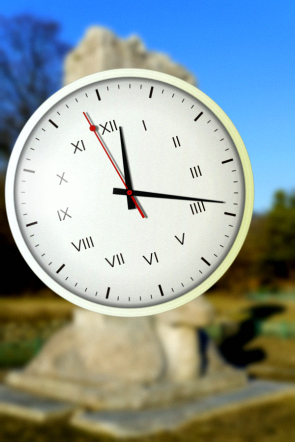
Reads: 12,18,58
